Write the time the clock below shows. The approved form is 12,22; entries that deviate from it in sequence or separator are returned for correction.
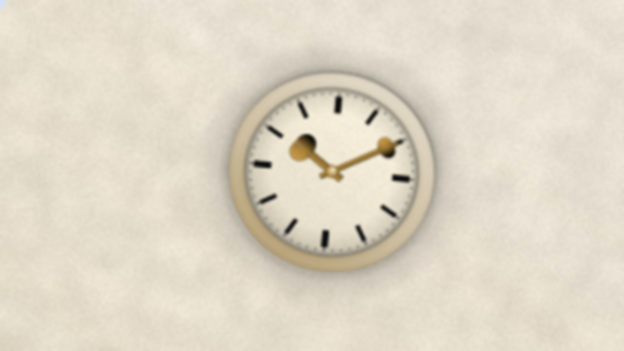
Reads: 10,10
